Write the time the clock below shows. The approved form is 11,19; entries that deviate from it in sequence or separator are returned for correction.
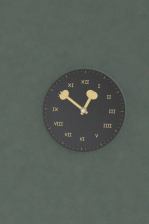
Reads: 12,51
